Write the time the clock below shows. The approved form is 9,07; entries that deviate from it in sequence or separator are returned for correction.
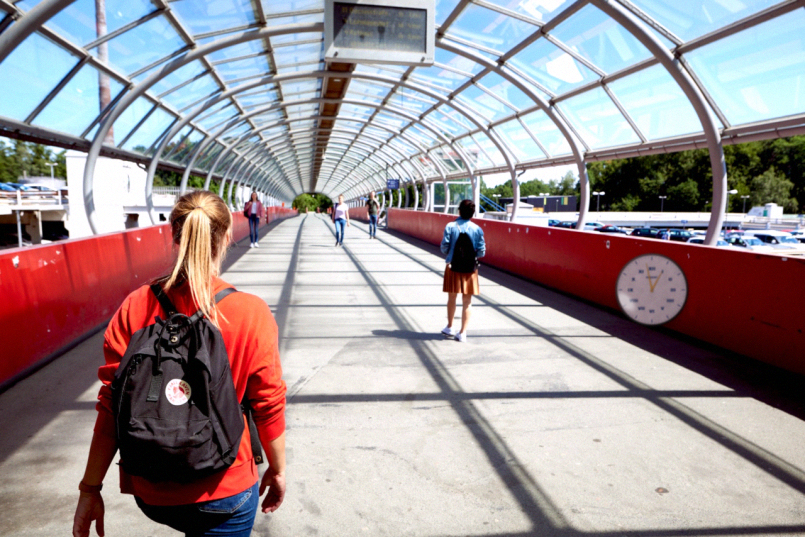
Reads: 12,58
